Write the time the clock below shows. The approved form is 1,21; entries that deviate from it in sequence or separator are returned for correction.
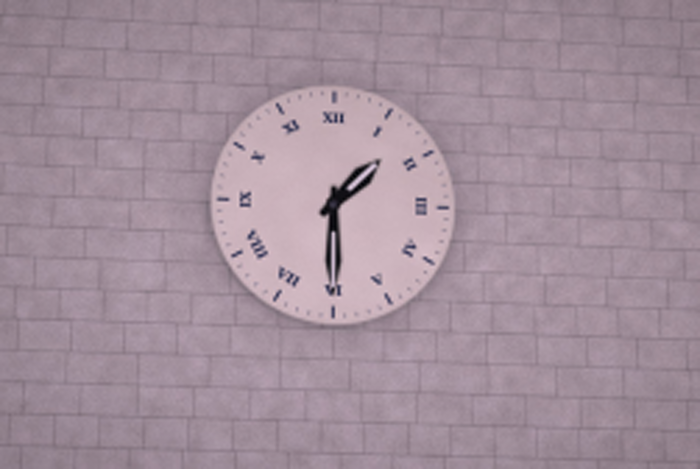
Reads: 1,30
